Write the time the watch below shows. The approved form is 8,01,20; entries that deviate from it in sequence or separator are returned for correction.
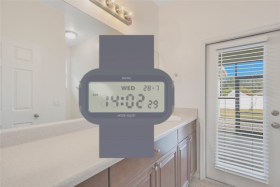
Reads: 14,02,29
